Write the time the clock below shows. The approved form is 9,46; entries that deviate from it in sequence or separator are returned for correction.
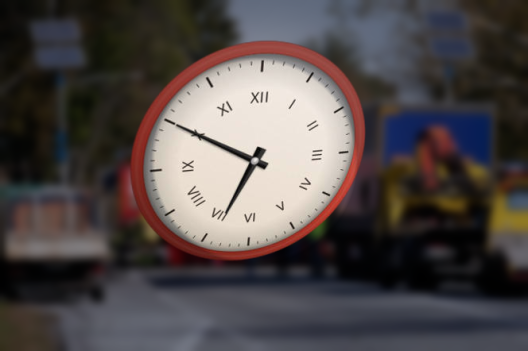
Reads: 6,50
